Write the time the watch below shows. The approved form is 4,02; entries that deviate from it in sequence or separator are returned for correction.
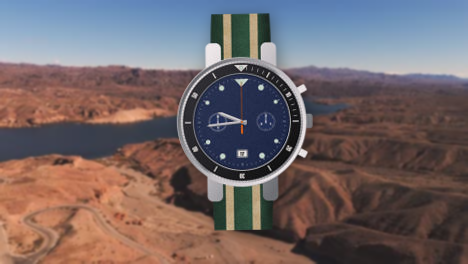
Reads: 9,44
